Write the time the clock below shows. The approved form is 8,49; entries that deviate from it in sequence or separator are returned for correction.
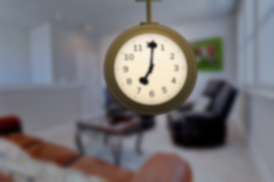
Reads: 7,01
